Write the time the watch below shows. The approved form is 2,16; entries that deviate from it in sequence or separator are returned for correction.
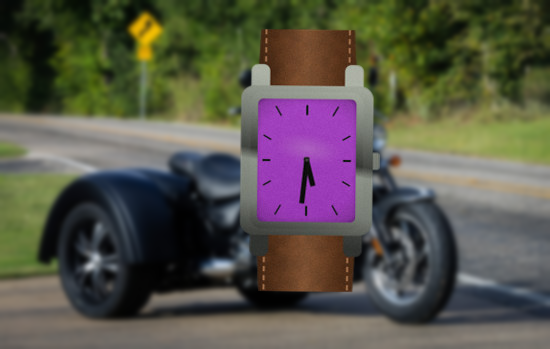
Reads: 5,31
